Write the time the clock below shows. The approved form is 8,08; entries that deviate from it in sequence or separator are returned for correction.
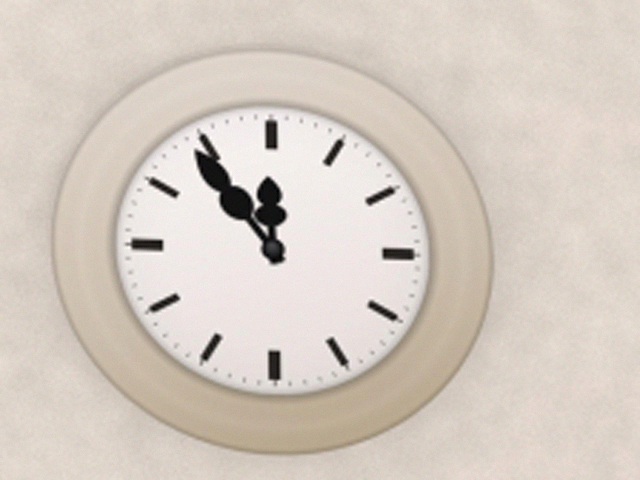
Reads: 11,54
